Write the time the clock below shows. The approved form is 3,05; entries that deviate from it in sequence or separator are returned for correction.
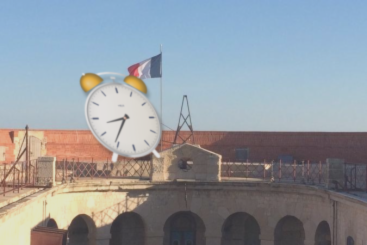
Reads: 8,36
